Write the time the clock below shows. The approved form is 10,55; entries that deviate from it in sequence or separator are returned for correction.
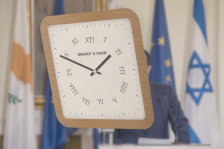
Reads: 1,49
